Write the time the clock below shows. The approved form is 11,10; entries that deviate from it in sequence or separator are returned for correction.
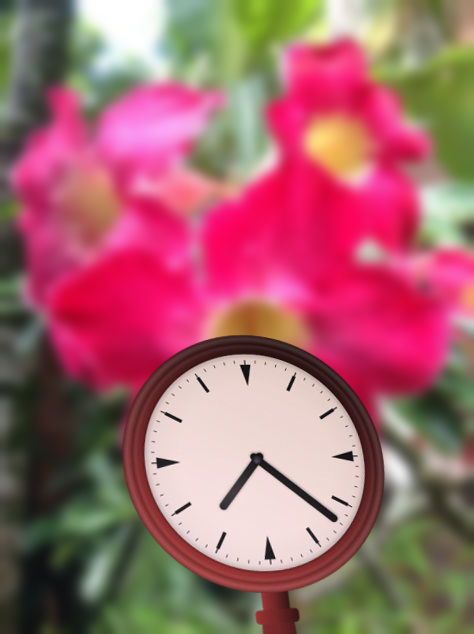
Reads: 7,22
